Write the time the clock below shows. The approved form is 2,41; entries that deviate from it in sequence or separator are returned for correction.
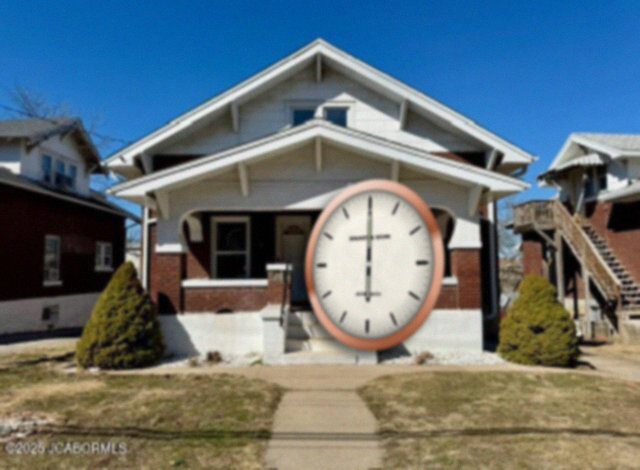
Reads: 6,00
